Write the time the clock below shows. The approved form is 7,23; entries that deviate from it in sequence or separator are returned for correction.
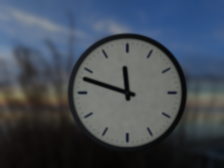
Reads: 11,48
